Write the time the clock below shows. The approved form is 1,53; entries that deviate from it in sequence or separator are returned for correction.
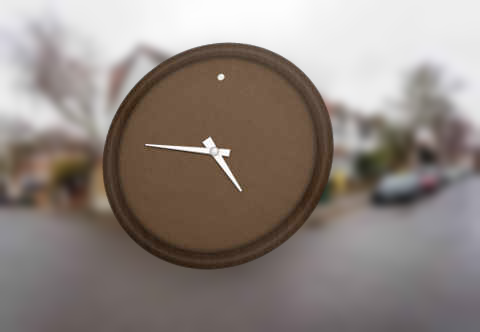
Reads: 4,46
